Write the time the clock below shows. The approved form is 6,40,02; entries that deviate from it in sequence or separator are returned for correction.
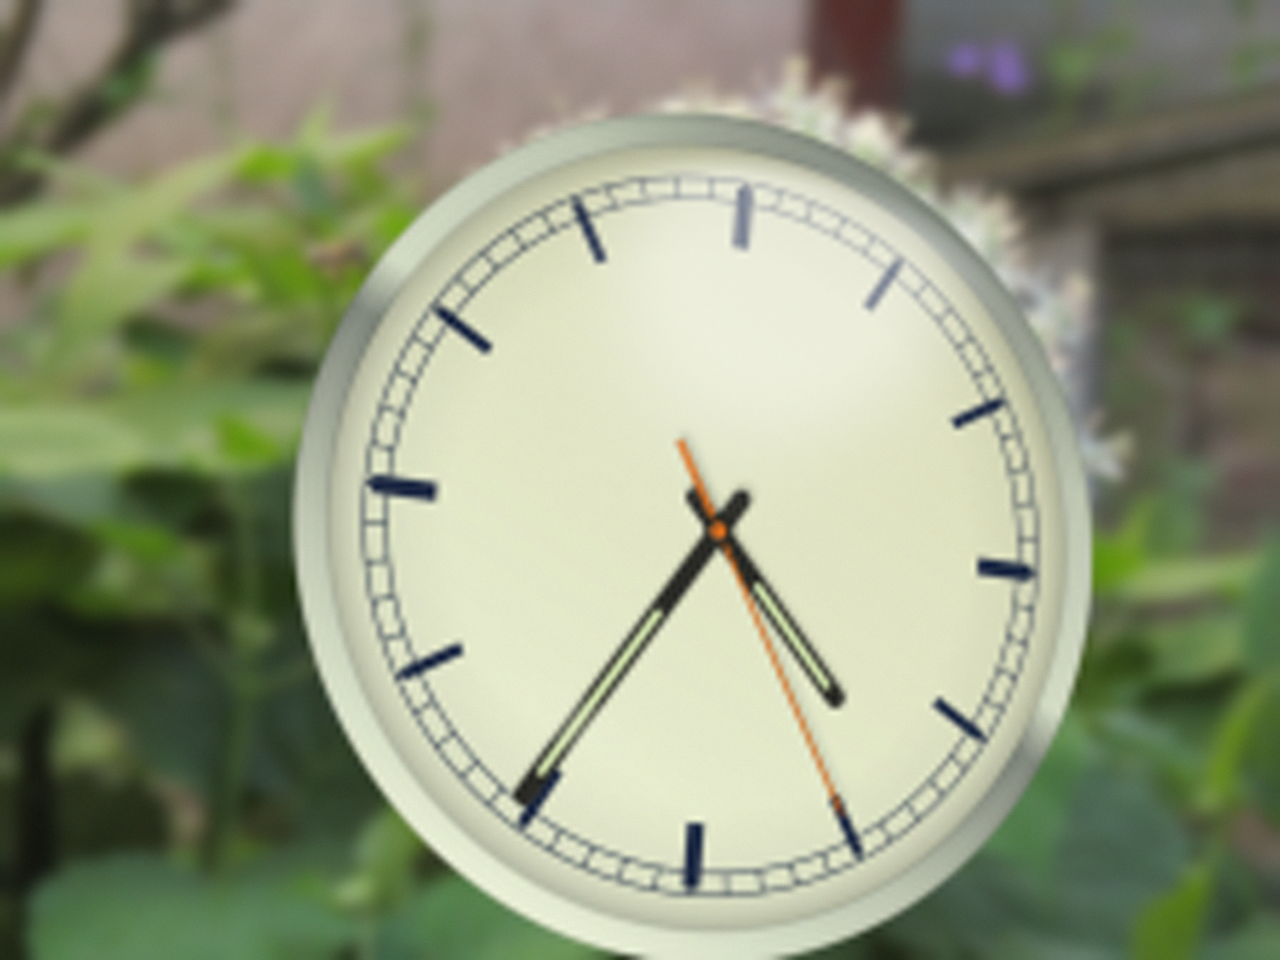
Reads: 4,35,25
